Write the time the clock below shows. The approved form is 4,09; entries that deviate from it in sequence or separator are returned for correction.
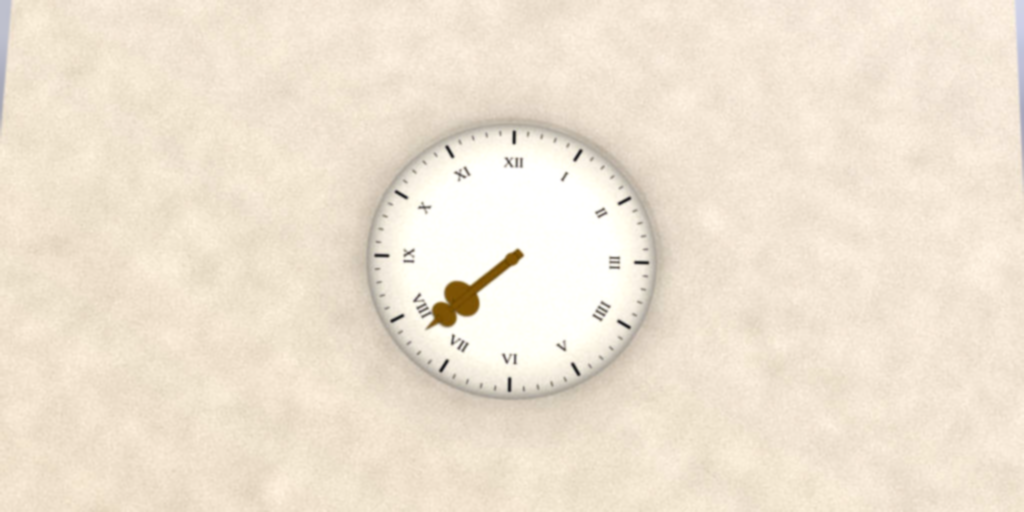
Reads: 7,38
